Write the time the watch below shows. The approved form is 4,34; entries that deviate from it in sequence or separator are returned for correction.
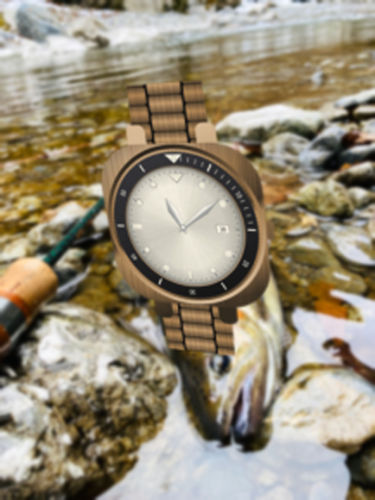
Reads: 11,09
